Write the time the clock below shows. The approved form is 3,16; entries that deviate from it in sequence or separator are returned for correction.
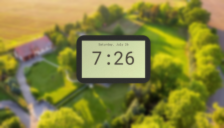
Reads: 7,26
